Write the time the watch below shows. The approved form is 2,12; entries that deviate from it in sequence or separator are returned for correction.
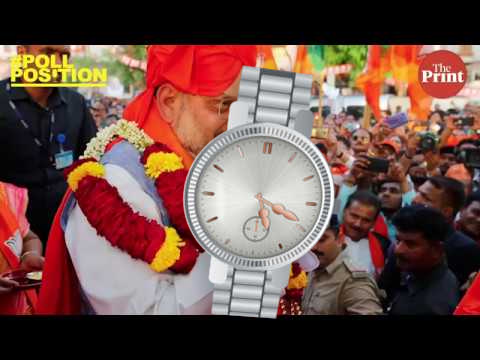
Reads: 5,19
